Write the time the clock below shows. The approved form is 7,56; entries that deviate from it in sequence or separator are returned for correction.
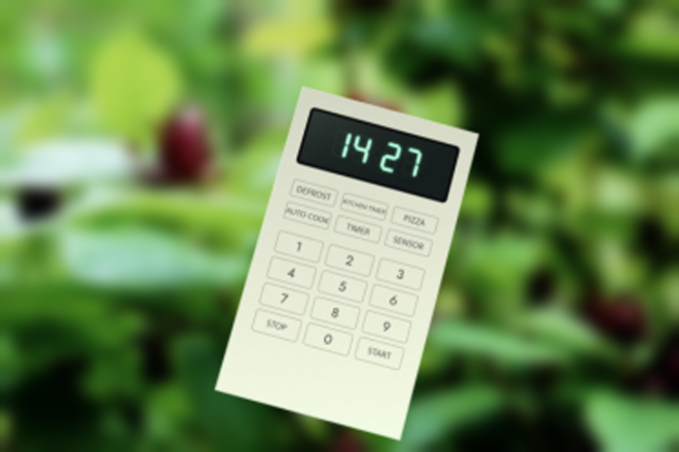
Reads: 14,27
